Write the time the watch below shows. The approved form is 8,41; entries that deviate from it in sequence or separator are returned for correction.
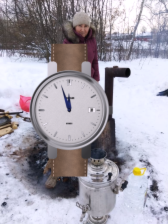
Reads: 11,57
